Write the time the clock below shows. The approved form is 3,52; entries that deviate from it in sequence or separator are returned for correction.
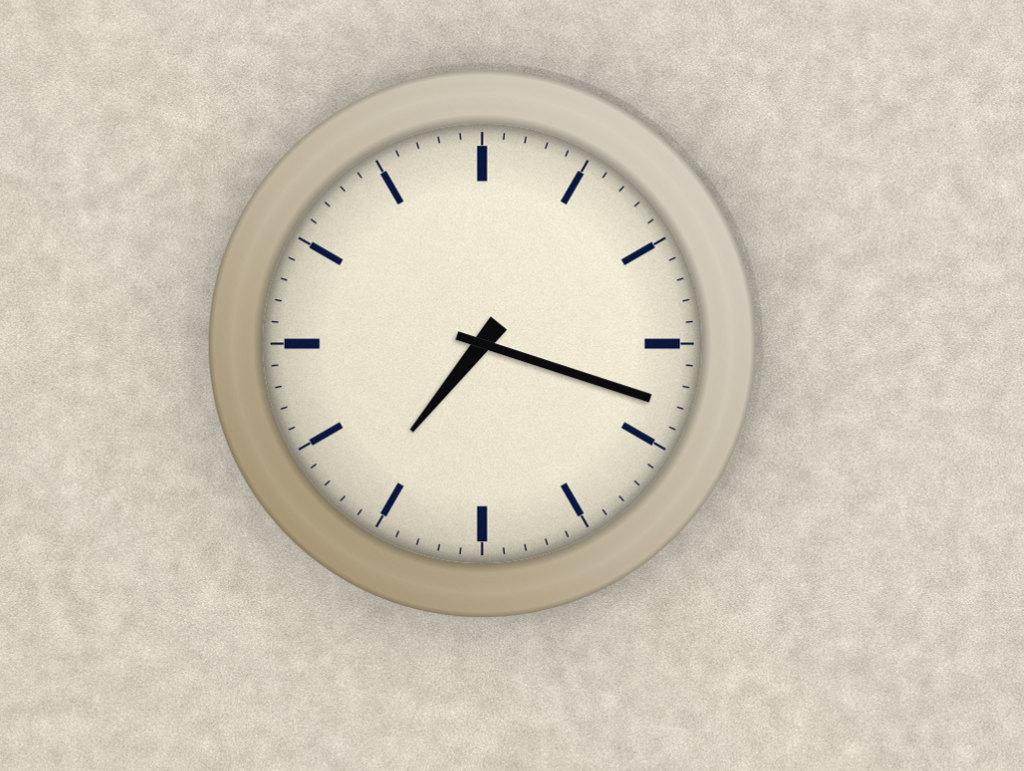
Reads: 7,18
